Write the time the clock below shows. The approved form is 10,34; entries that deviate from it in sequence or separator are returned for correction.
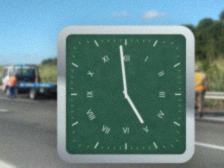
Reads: 4,59
